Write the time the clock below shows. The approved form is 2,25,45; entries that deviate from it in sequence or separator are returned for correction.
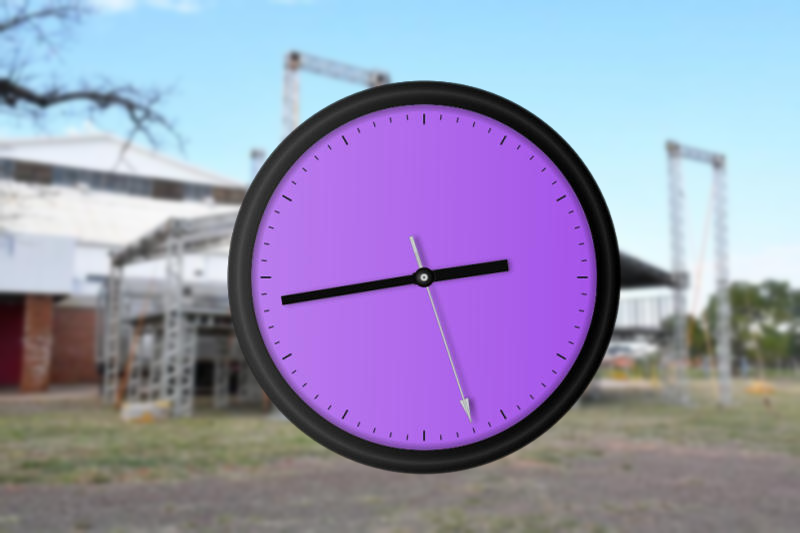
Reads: 2,43,27
